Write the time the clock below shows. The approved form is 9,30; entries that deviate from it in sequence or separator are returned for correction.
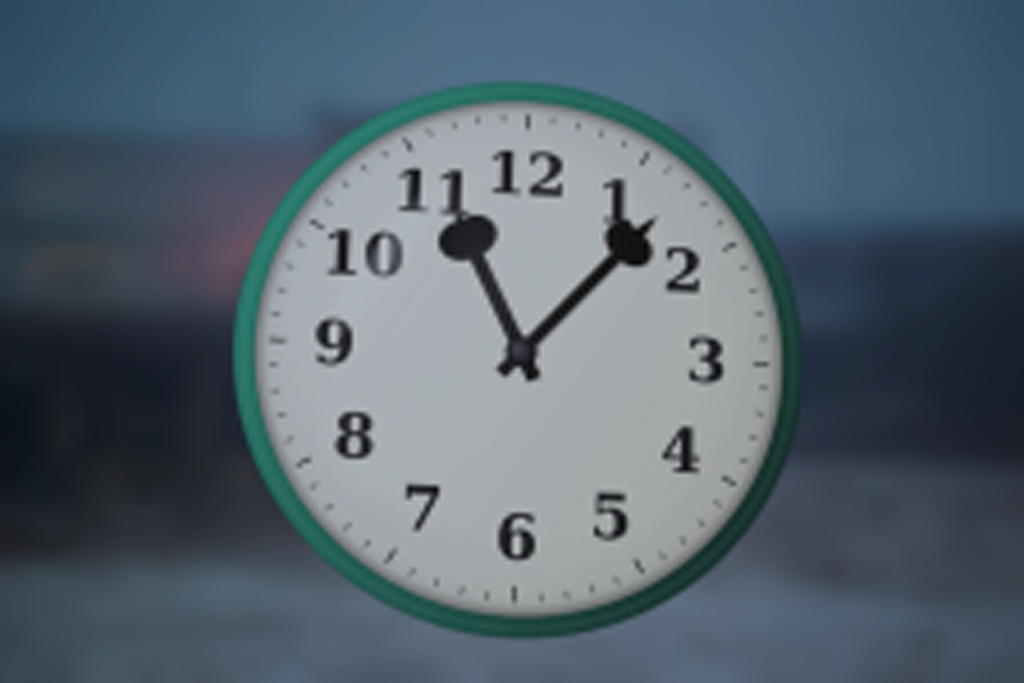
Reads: 11,07
